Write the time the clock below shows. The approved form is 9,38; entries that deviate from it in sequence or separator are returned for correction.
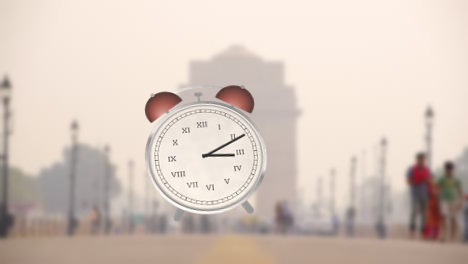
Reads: 3,11
